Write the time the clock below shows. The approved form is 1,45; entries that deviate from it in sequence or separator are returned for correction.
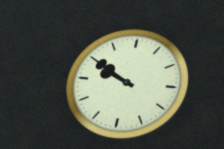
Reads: 9,50
